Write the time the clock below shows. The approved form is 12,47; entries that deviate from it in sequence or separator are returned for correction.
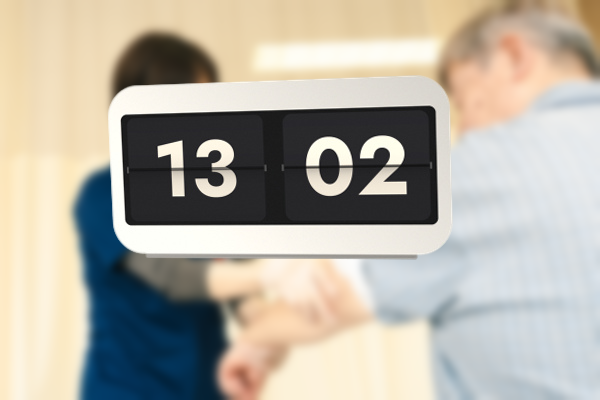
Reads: 13,02
